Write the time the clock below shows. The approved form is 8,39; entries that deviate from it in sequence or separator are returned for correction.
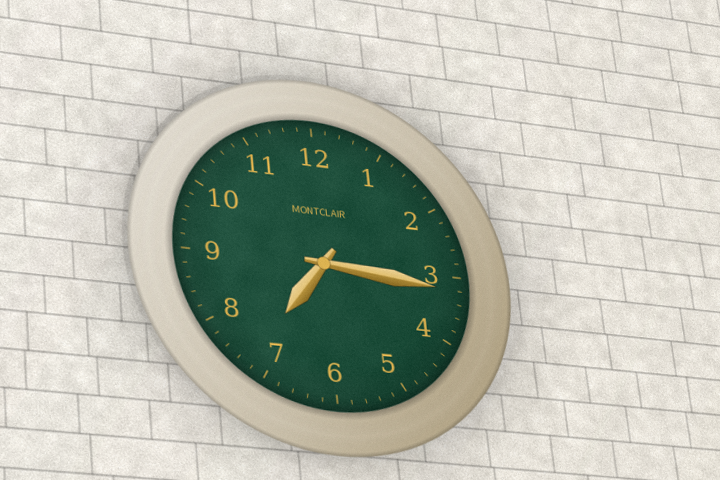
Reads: 7,16
